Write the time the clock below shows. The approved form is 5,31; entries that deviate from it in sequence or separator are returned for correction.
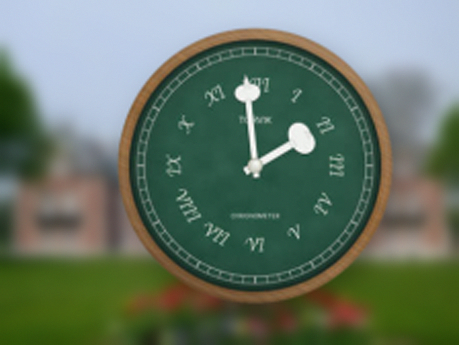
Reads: 1,59
